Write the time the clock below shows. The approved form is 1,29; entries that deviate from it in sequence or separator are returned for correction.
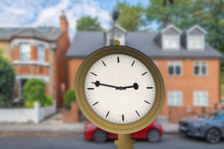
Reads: 2,47
